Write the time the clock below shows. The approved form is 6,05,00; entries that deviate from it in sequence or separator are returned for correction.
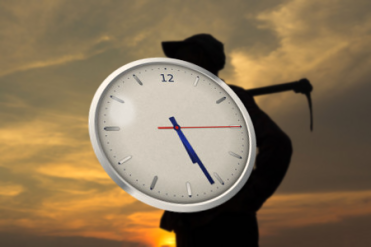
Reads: 5,26,15
